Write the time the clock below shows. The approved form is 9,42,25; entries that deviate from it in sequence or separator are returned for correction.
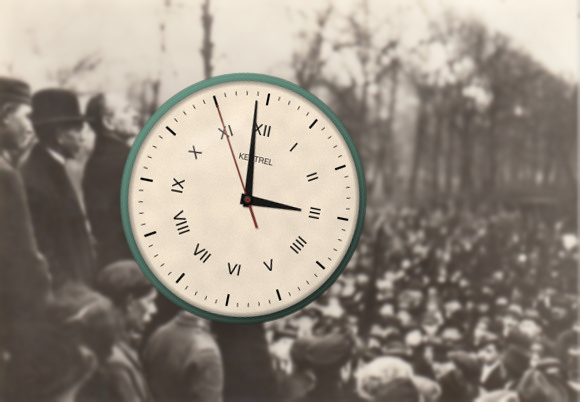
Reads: 2,58,55
